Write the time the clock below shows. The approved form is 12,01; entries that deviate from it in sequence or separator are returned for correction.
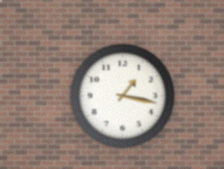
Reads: 1,17
